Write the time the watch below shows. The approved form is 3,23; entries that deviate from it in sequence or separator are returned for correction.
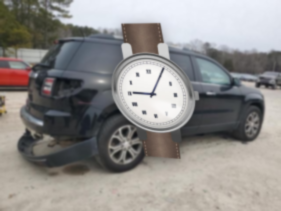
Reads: 9,05
